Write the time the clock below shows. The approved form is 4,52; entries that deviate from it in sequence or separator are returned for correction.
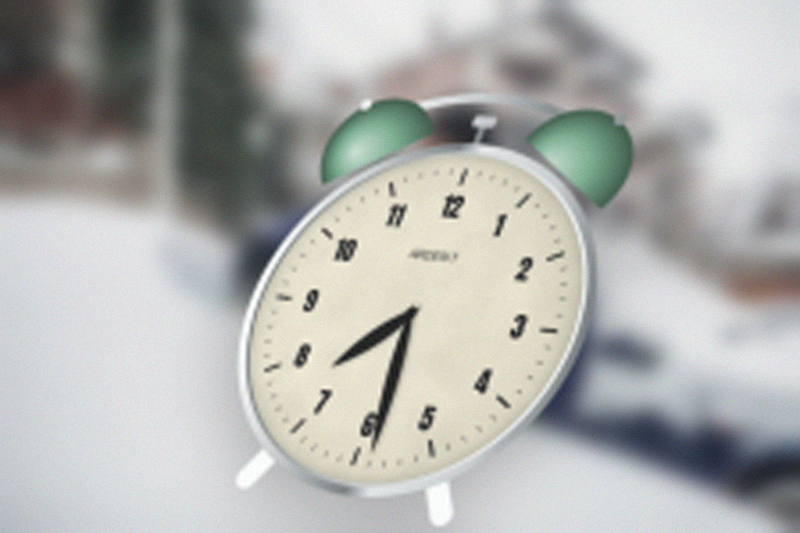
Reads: 7,29
